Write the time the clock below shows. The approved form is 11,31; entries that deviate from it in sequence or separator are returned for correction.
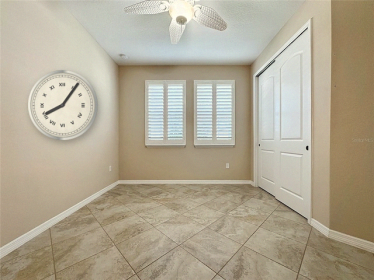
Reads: 8,06
